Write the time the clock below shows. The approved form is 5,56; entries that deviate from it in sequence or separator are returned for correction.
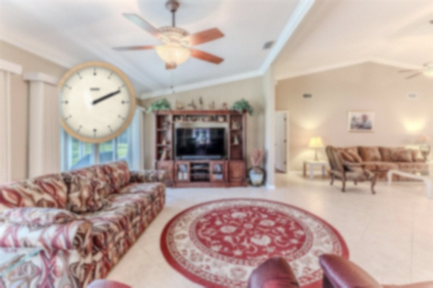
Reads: 2,11
